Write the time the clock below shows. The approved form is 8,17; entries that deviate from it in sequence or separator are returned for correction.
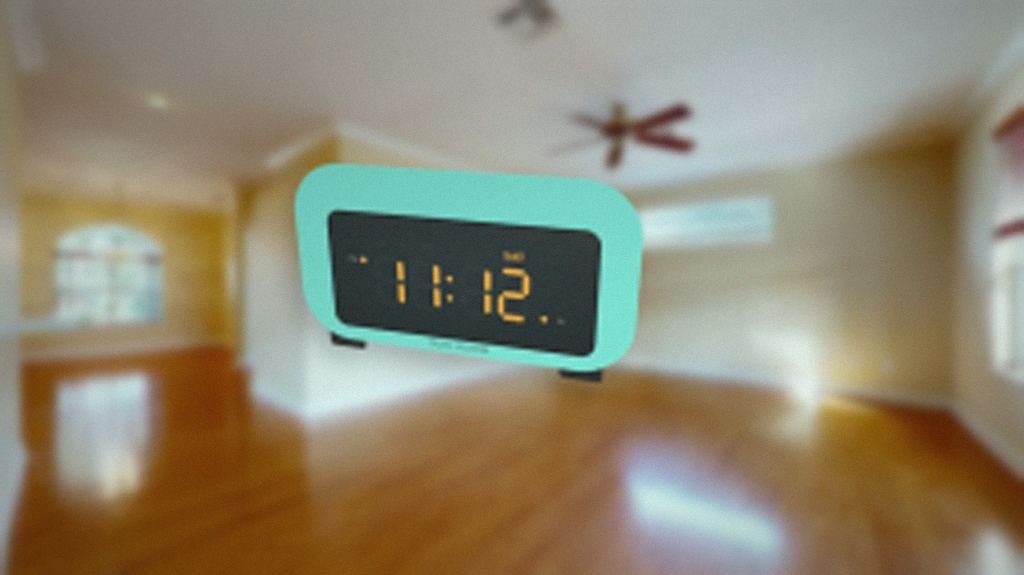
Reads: 11,12
